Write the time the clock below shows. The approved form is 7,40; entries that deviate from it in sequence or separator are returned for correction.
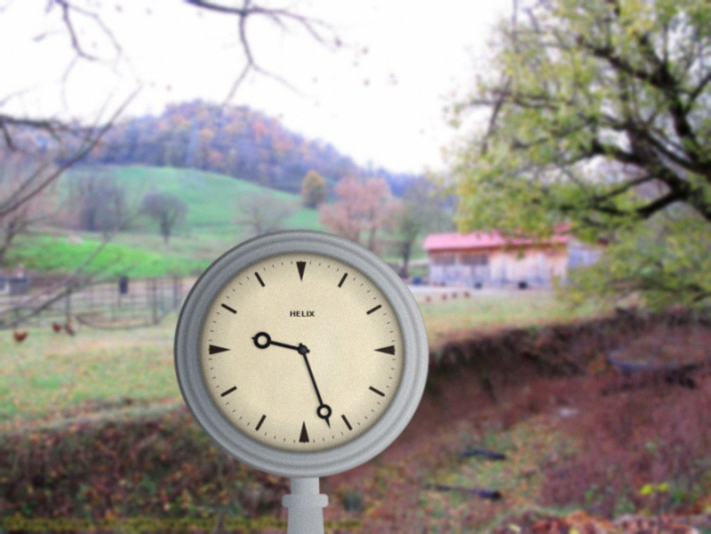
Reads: 9,27
